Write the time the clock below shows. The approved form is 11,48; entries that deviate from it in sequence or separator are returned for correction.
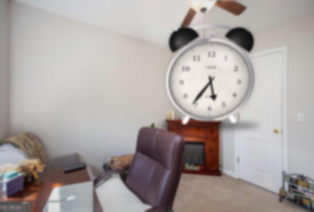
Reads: 5,36
